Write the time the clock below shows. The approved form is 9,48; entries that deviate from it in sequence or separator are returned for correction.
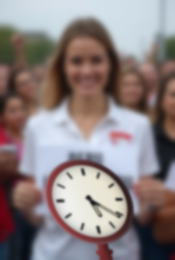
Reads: 5,21
